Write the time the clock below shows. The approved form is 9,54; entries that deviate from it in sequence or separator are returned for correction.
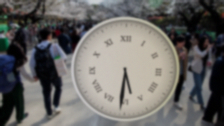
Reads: 5,31
